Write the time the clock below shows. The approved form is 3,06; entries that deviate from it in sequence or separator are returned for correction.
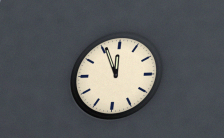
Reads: 11,56
